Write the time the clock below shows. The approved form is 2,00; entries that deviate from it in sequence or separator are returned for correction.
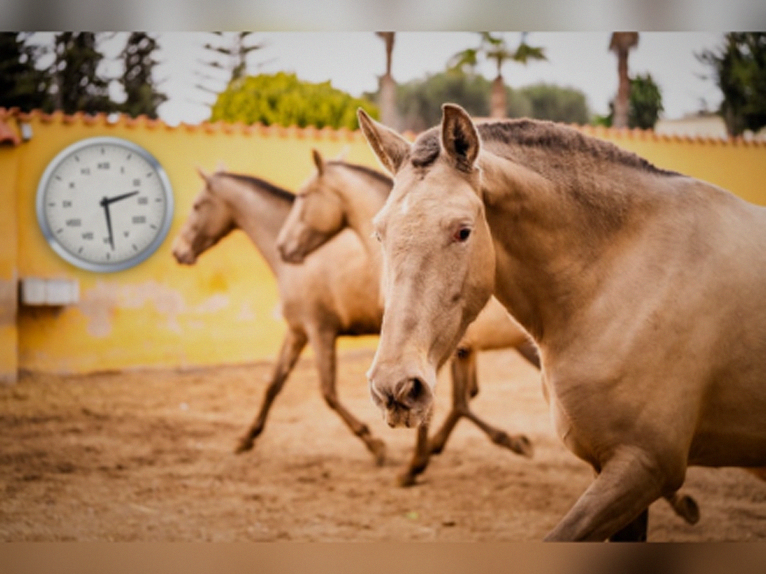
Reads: 2,29
